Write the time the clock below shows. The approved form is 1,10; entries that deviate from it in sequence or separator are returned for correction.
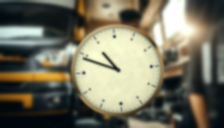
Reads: 10,49
